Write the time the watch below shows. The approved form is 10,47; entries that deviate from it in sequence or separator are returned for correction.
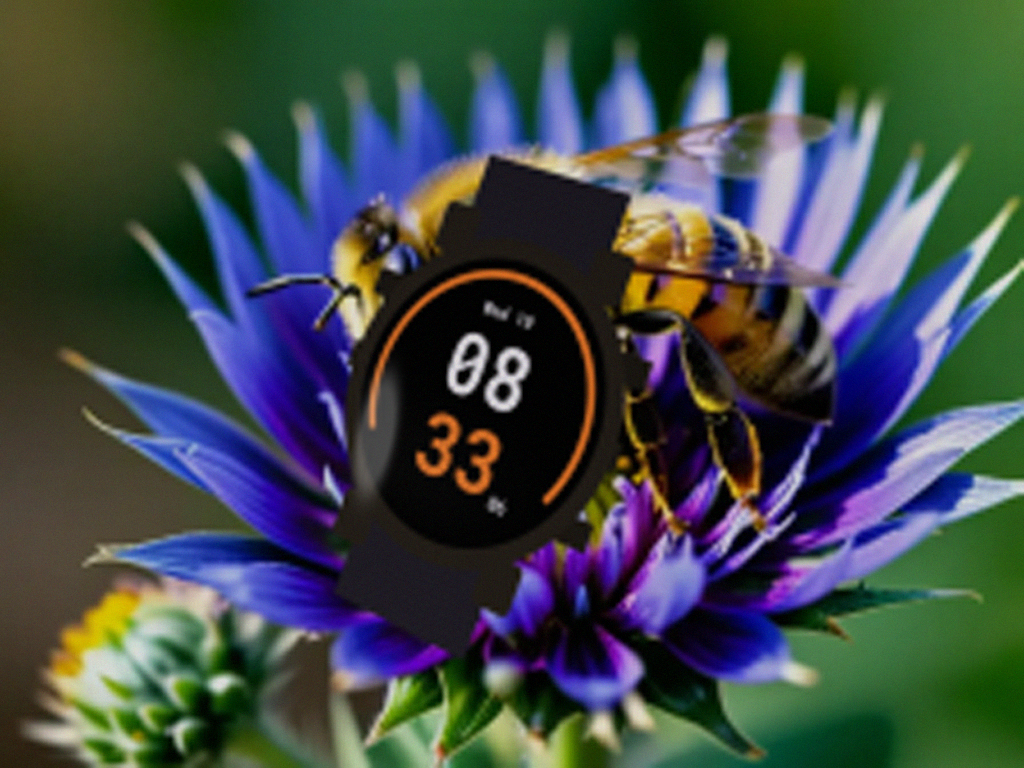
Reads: 8,33
